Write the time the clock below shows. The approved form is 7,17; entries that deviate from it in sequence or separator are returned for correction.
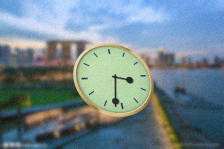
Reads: 3,32
